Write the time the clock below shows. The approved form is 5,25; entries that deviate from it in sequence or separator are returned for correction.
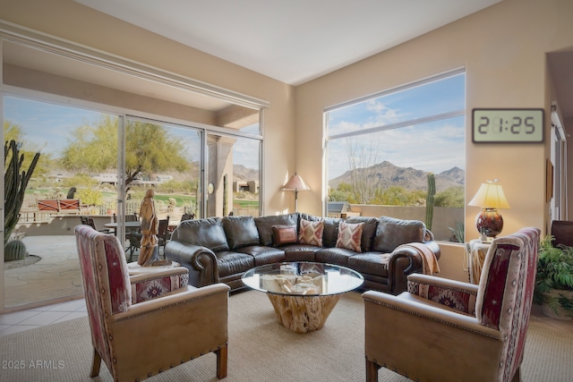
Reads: 21,25
